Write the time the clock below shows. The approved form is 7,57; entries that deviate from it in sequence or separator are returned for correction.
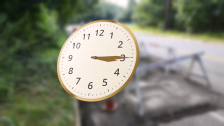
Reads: 3,15
